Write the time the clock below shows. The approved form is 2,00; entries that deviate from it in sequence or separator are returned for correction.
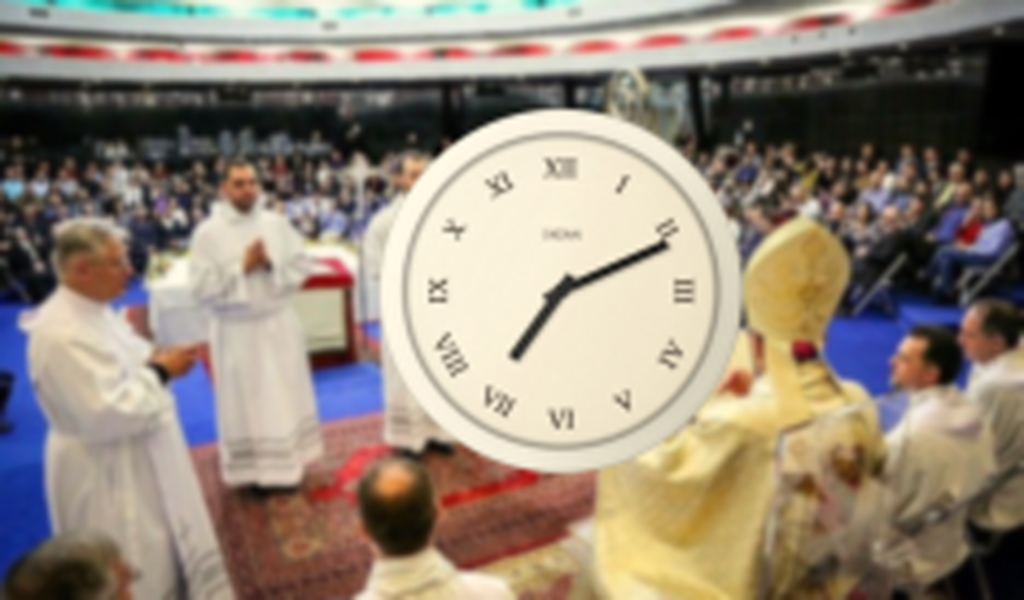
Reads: 7,11
